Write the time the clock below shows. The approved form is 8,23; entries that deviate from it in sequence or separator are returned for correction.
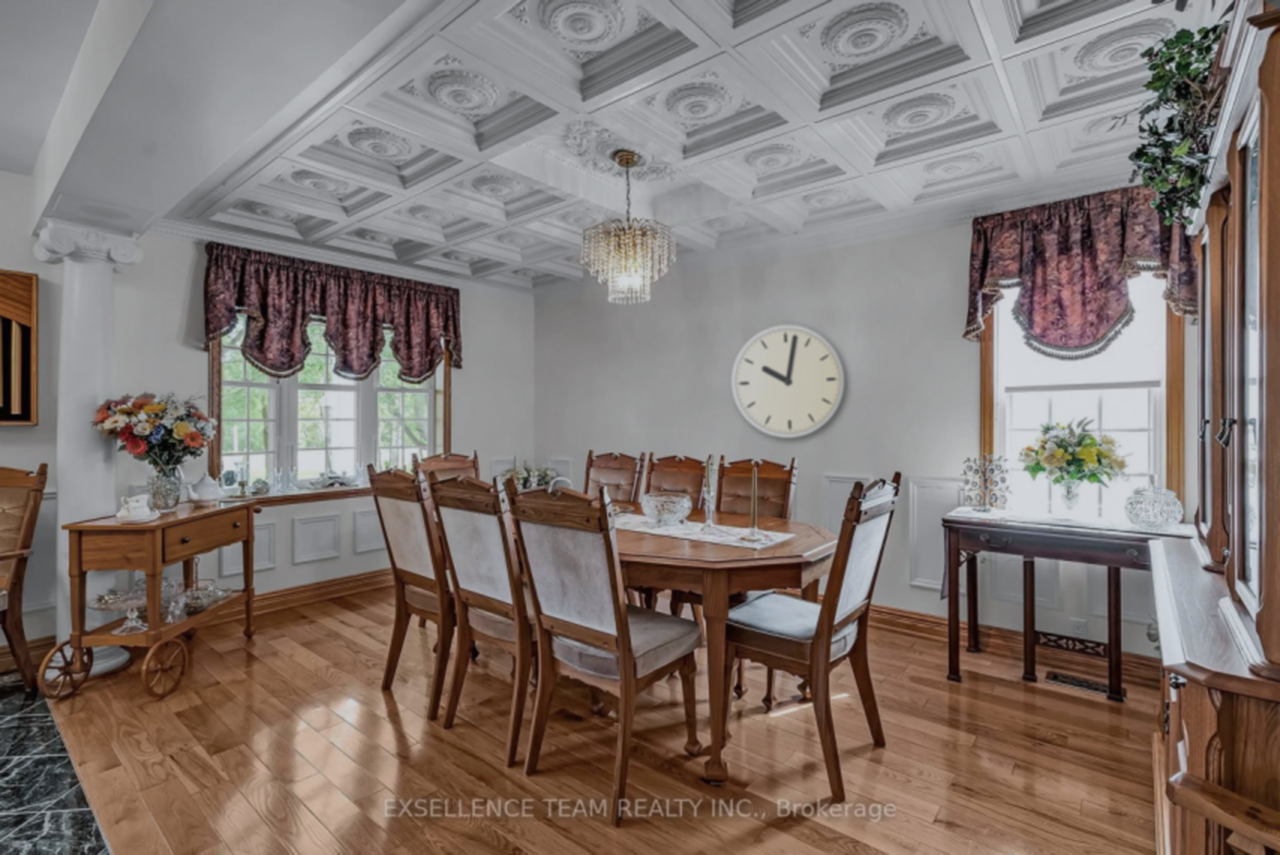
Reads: 10,02
